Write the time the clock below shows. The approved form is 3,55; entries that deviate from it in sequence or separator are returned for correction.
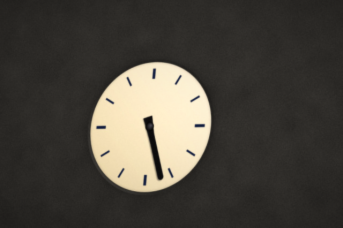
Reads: 5,27
